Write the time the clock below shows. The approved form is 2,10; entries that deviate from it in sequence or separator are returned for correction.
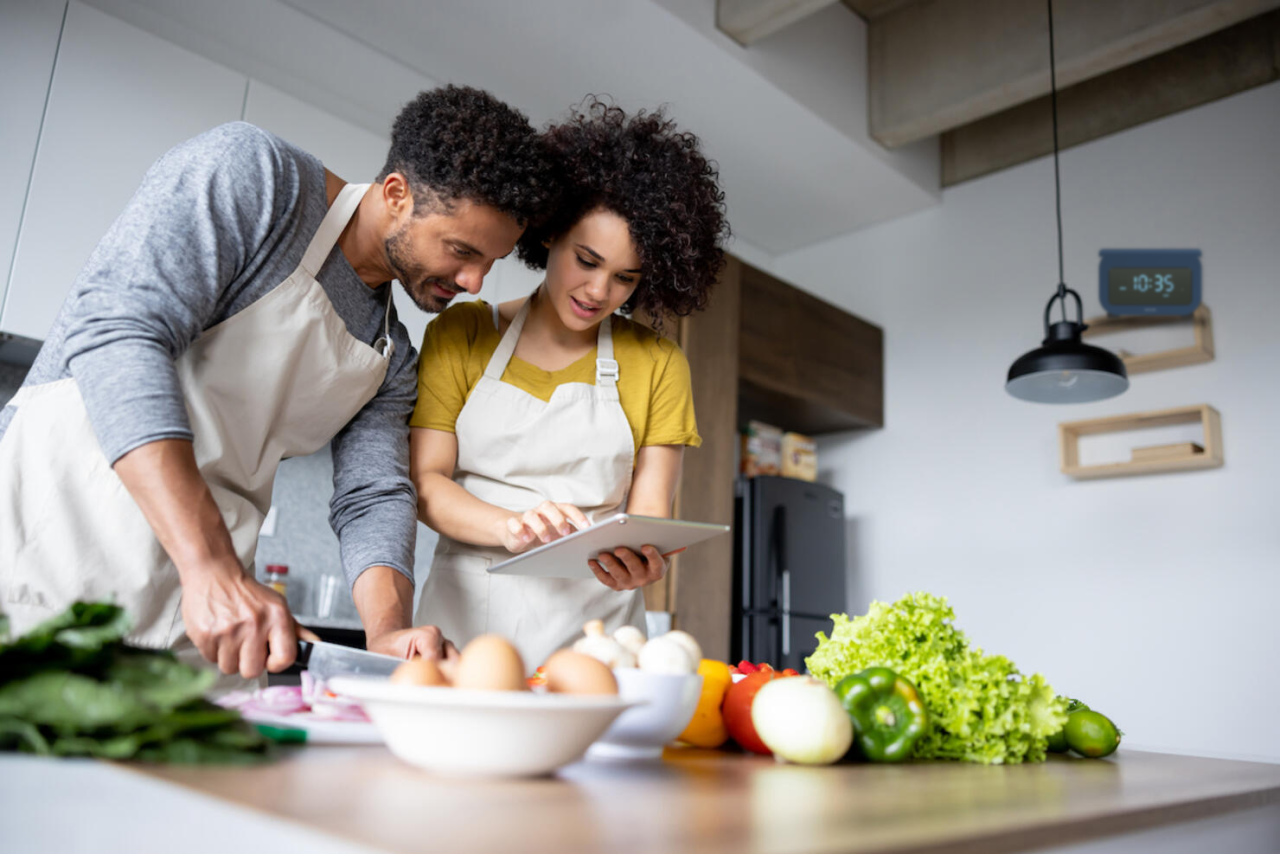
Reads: 10,35
